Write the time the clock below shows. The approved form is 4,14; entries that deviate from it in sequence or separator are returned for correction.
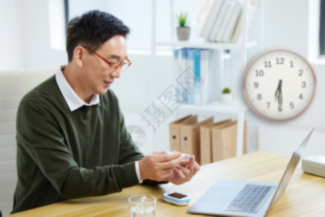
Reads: 6,30
